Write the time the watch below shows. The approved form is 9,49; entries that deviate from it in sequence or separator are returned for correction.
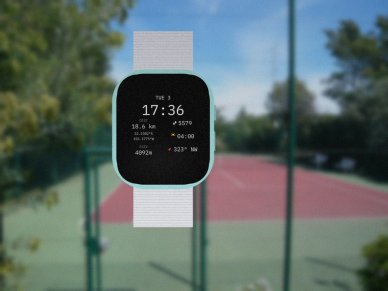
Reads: 17,36
